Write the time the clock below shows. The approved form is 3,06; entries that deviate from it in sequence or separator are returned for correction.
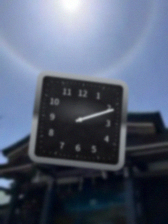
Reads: 2,11
